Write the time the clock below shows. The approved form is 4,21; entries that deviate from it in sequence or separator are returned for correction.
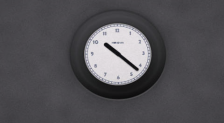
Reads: 10,22
